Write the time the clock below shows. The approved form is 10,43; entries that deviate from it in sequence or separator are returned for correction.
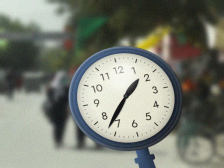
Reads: 1,37
